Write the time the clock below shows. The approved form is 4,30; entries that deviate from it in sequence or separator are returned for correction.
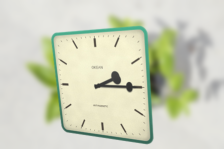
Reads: 2,15
